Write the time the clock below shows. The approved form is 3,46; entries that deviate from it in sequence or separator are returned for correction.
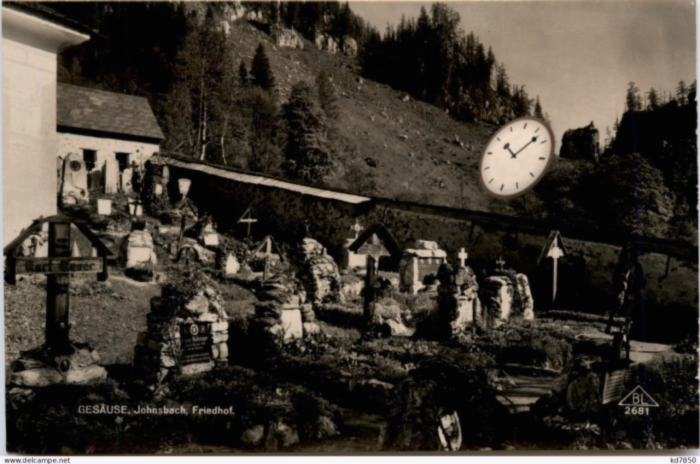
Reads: 10,07
